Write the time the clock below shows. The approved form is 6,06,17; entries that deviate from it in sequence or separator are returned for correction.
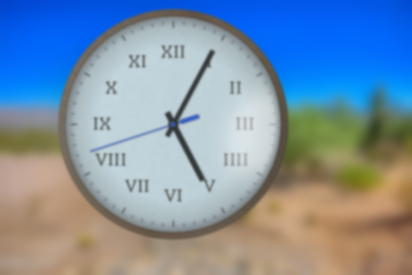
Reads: 5,04,42
